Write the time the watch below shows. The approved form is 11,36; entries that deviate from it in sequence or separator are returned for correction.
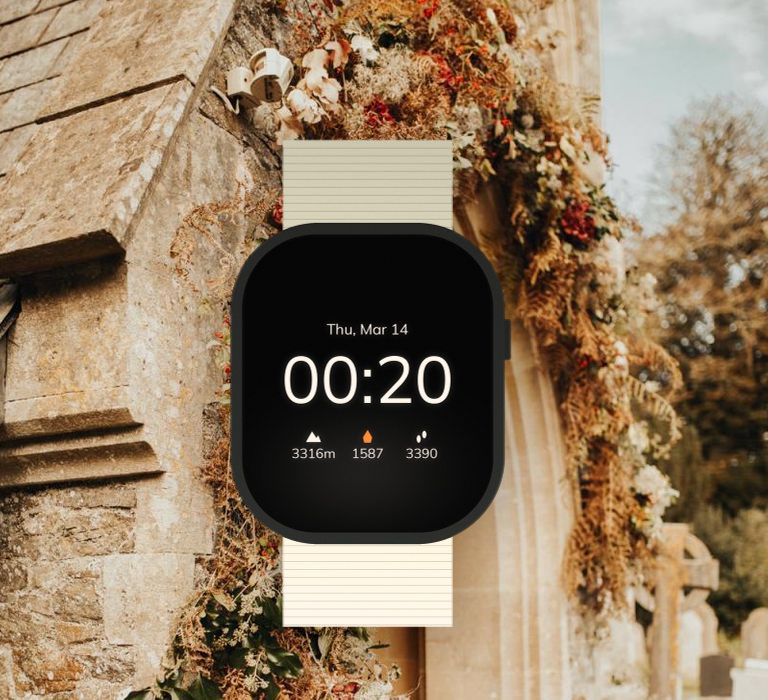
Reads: 0,20
